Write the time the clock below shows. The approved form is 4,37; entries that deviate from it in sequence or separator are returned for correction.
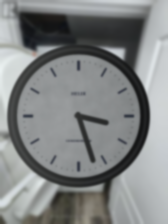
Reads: 3,27
